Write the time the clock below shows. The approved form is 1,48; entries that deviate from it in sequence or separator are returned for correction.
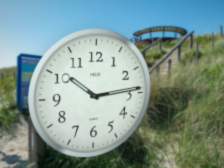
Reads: 10,14
